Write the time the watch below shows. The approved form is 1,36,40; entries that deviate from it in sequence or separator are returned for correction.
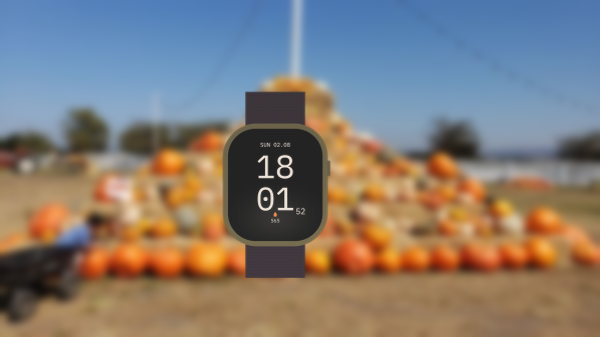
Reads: 18,01,52
